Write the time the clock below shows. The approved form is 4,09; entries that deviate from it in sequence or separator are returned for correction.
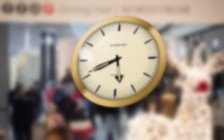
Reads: 5,41
